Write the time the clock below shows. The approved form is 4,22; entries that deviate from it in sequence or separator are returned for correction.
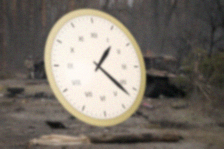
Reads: 1,22
